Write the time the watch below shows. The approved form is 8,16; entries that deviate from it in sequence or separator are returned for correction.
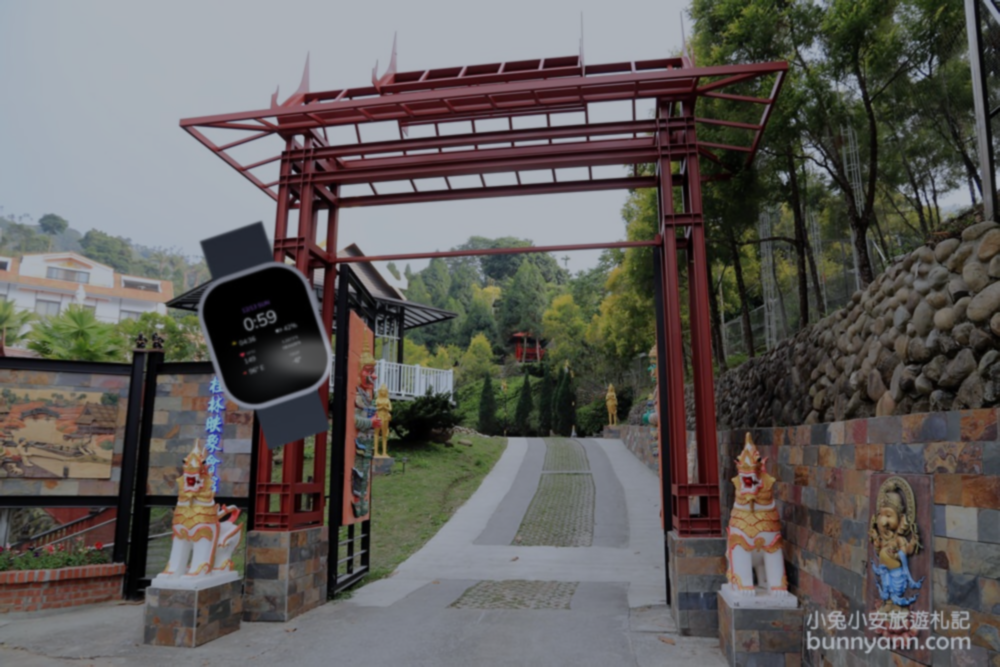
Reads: 0,59
